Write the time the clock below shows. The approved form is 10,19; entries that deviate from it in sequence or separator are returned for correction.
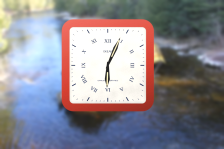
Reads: 6,04
